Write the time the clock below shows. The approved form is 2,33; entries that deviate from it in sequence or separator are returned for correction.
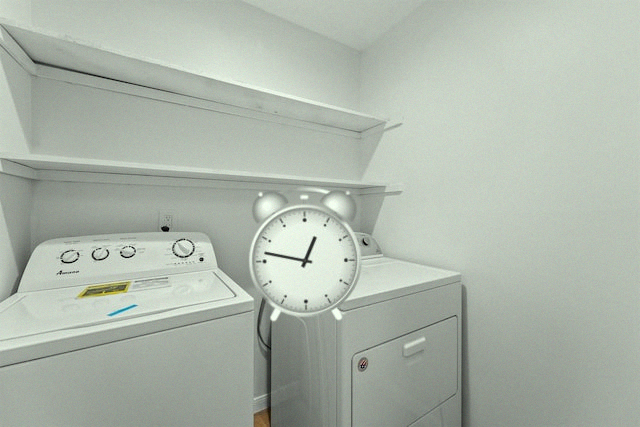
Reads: 12,47
